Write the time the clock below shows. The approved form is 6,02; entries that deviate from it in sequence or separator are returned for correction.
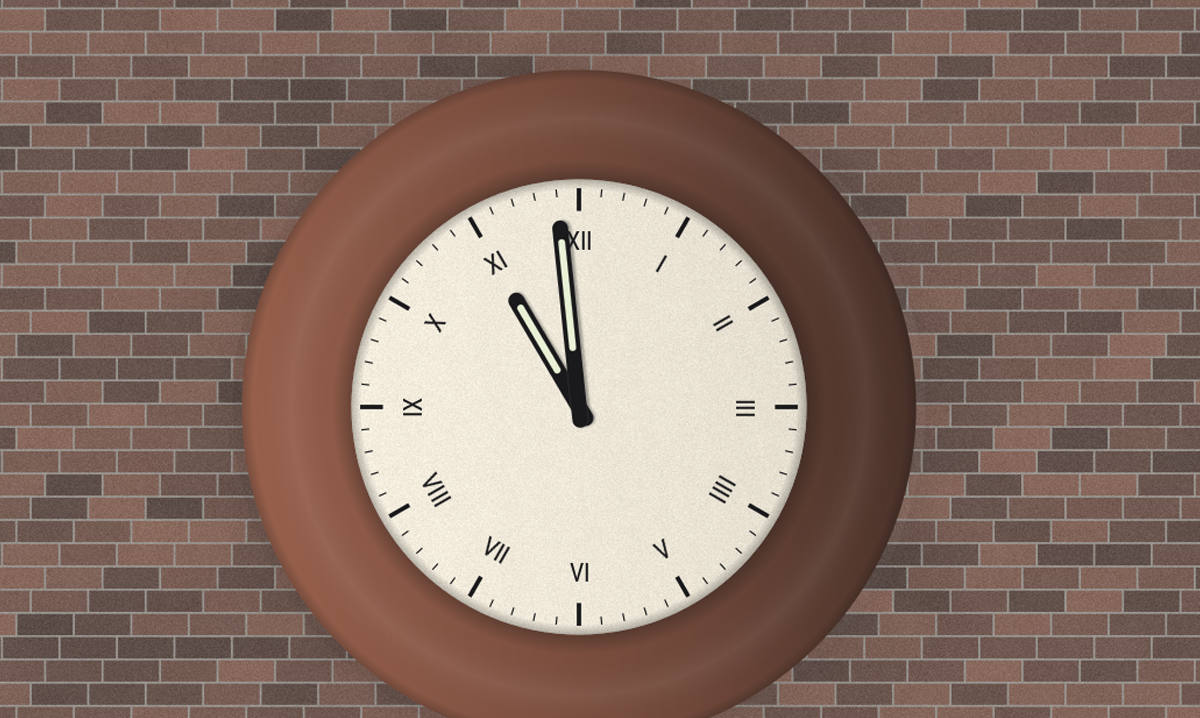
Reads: 10,59
